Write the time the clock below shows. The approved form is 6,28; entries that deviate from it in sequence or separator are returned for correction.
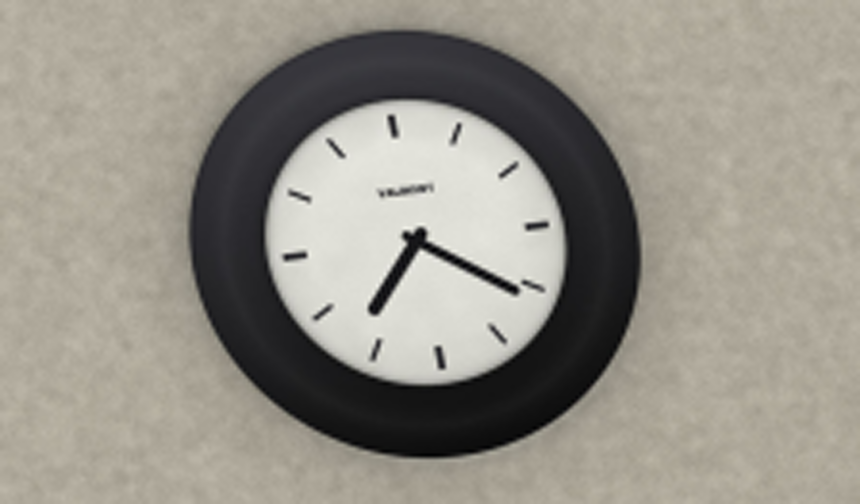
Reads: 7,21
